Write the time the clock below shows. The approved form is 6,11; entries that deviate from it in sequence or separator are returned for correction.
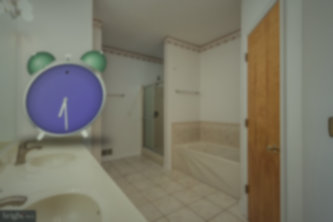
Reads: 6,29
